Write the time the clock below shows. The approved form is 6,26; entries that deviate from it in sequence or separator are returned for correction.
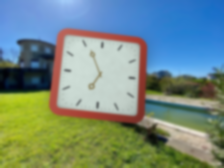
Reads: 6,56
